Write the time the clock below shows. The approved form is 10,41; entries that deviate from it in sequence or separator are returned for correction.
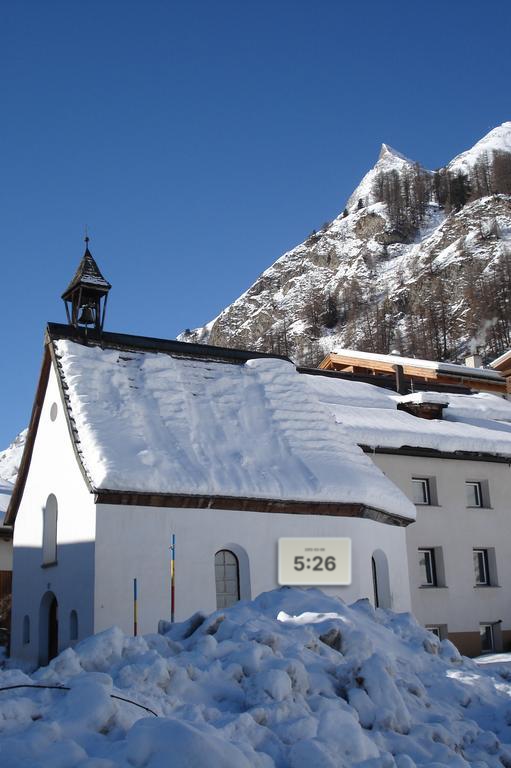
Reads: 5,26
